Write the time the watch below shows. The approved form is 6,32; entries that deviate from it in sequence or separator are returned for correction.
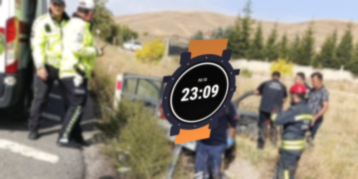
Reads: 23,09
